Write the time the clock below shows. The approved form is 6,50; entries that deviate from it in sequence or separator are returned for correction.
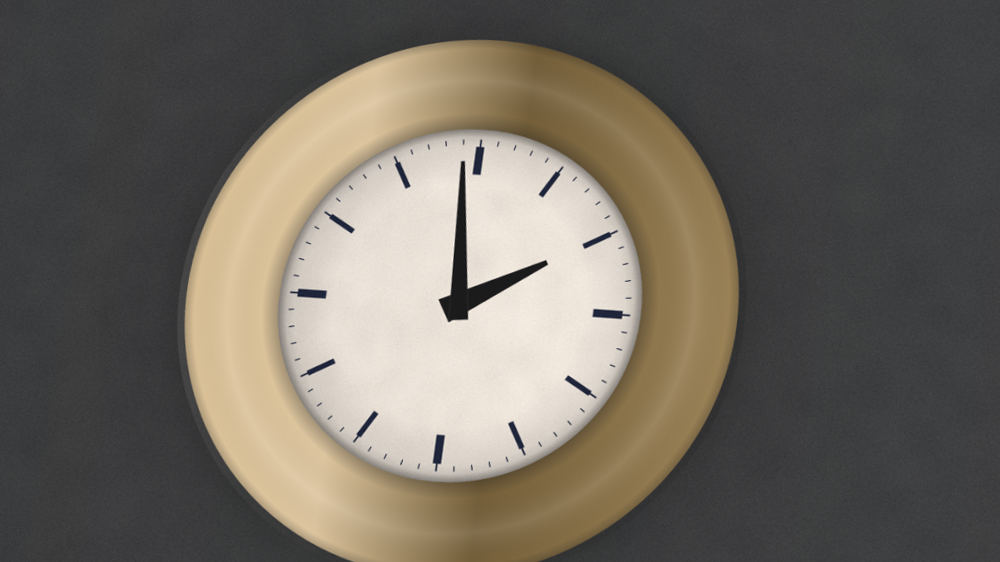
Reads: 1,59
